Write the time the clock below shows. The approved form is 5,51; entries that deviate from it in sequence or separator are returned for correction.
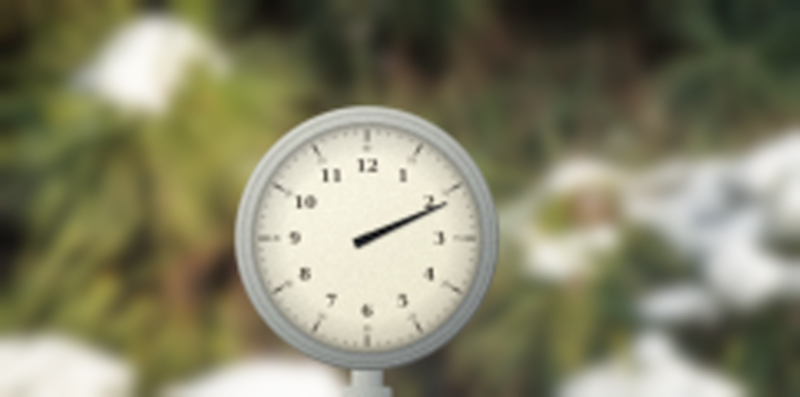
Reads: 2,11
